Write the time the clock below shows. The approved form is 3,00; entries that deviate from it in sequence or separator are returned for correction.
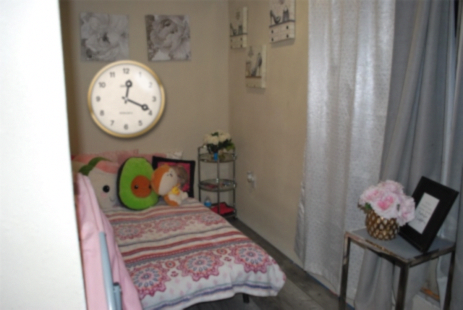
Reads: 12,19
